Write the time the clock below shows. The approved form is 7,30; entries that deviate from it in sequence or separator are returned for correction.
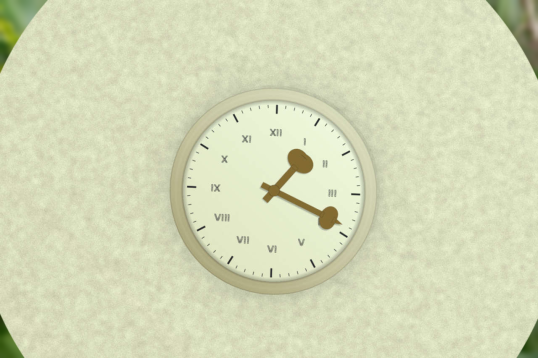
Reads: 1,19
